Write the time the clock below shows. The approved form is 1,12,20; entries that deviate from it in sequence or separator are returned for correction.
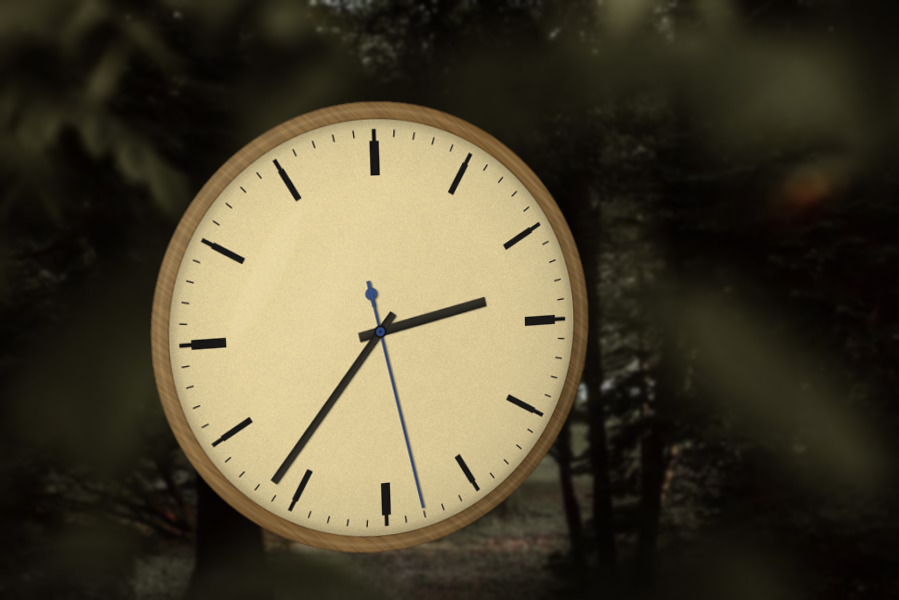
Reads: 2,36,28
